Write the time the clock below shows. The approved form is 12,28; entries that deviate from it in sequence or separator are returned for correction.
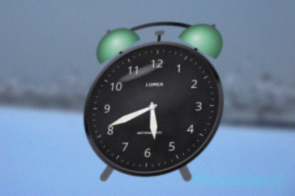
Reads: 5,41
